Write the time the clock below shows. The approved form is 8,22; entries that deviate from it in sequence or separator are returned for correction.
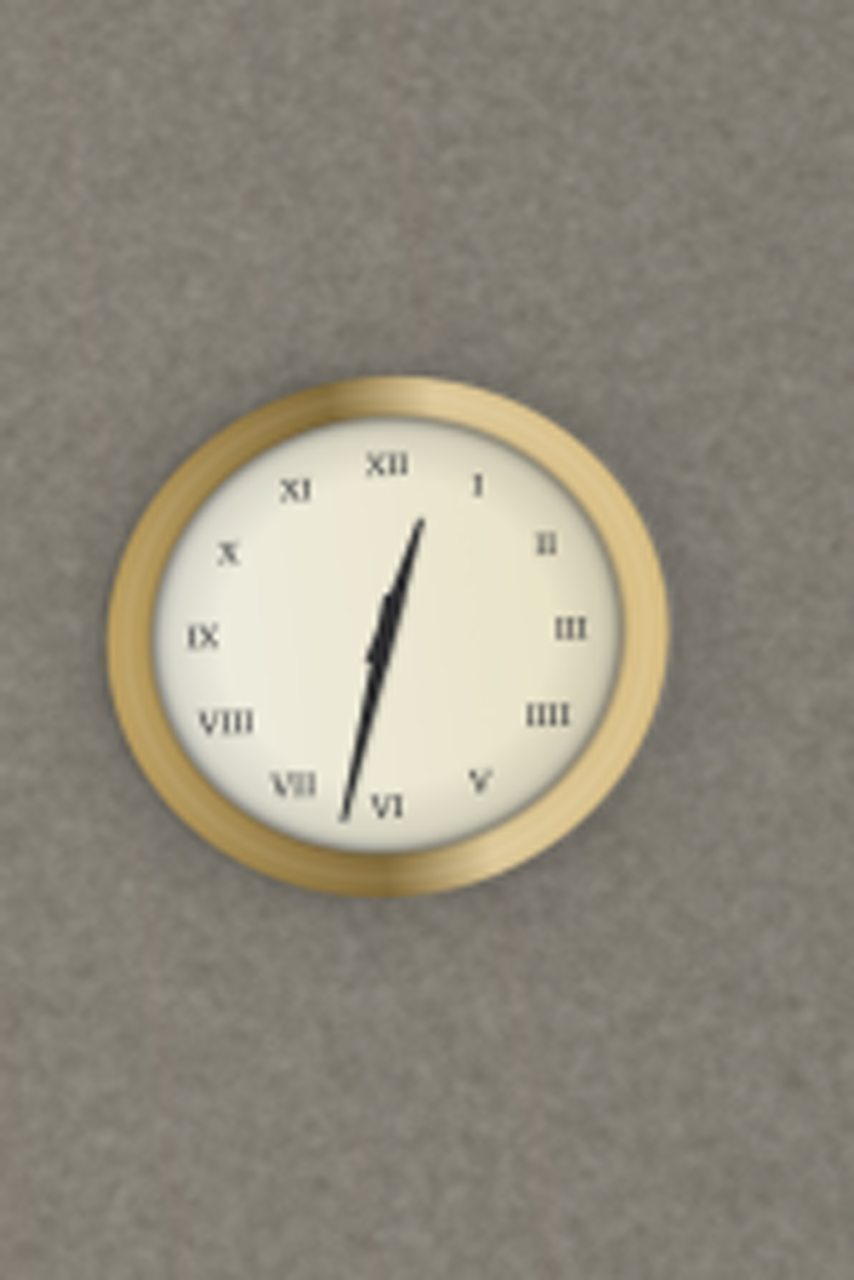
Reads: 12,32
